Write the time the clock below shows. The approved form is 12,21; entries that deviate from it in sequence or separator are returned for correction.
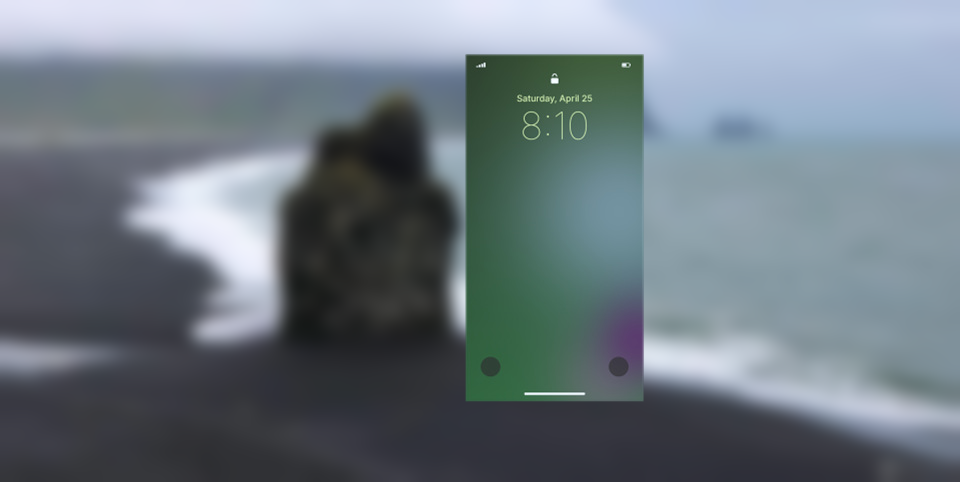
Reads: 8,10
